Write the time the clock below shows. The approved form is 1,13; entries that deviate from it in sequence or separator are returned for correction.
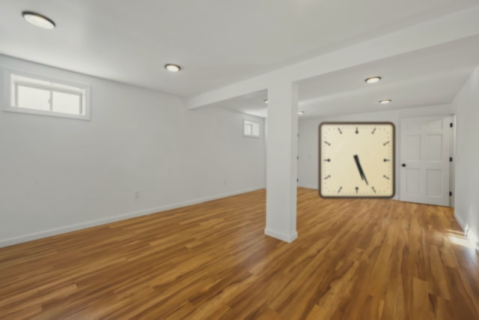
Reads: 5,26
